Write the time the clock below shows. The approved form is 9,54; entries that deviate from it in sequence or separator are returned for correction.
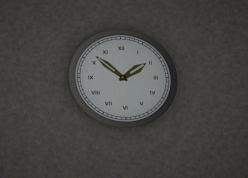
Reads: 1,52
